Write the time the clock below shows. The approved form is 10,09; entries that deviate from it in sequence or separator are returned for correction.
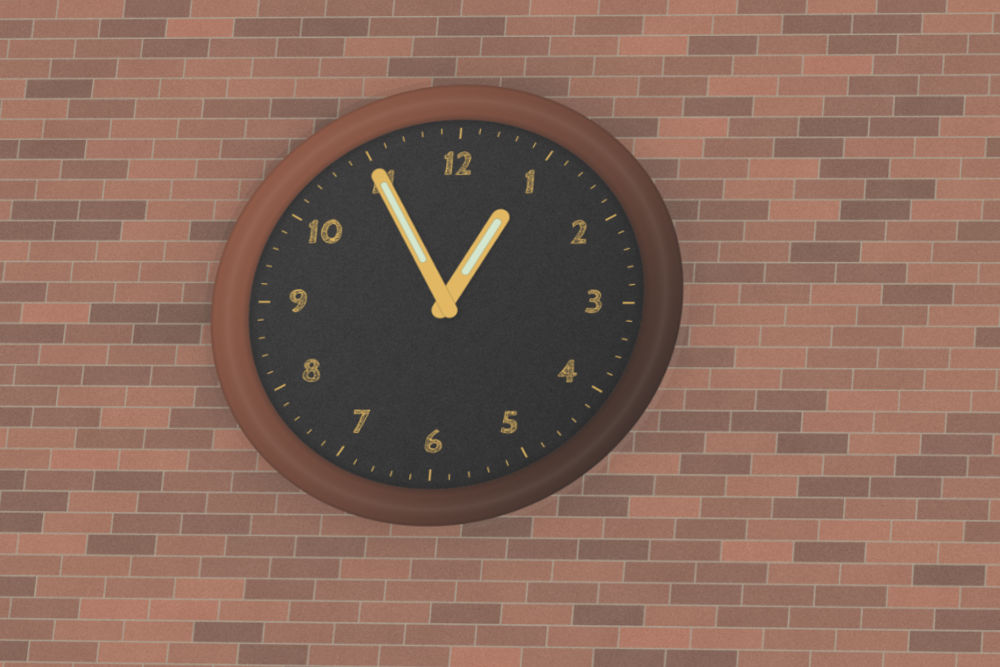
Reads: 12,55
